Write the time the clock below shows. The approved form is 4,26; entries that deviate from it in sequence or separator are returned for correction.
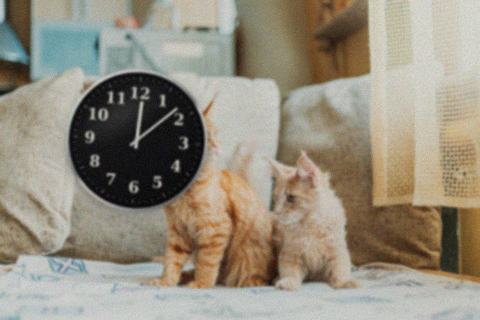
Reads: 12,08
